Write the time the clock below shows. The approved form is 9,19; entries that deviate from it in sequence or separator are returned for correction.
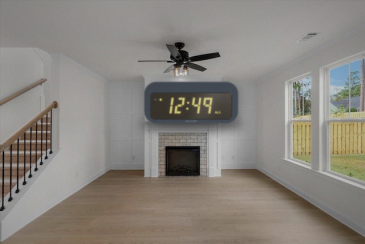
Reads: 12,49
